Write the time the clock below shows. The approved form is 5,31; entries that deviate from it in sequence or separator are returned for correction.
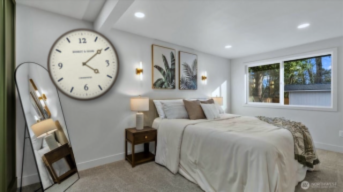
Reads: 4,09
